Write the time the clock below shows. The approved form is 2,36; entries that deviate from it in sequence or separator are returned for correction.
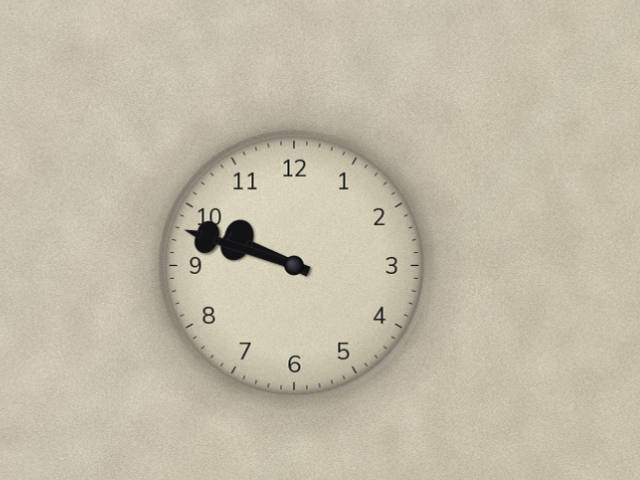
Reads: 9,48
